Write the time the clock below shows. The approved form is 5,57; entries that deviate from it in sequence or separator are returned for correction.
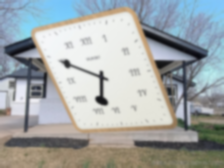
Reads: 6,50
